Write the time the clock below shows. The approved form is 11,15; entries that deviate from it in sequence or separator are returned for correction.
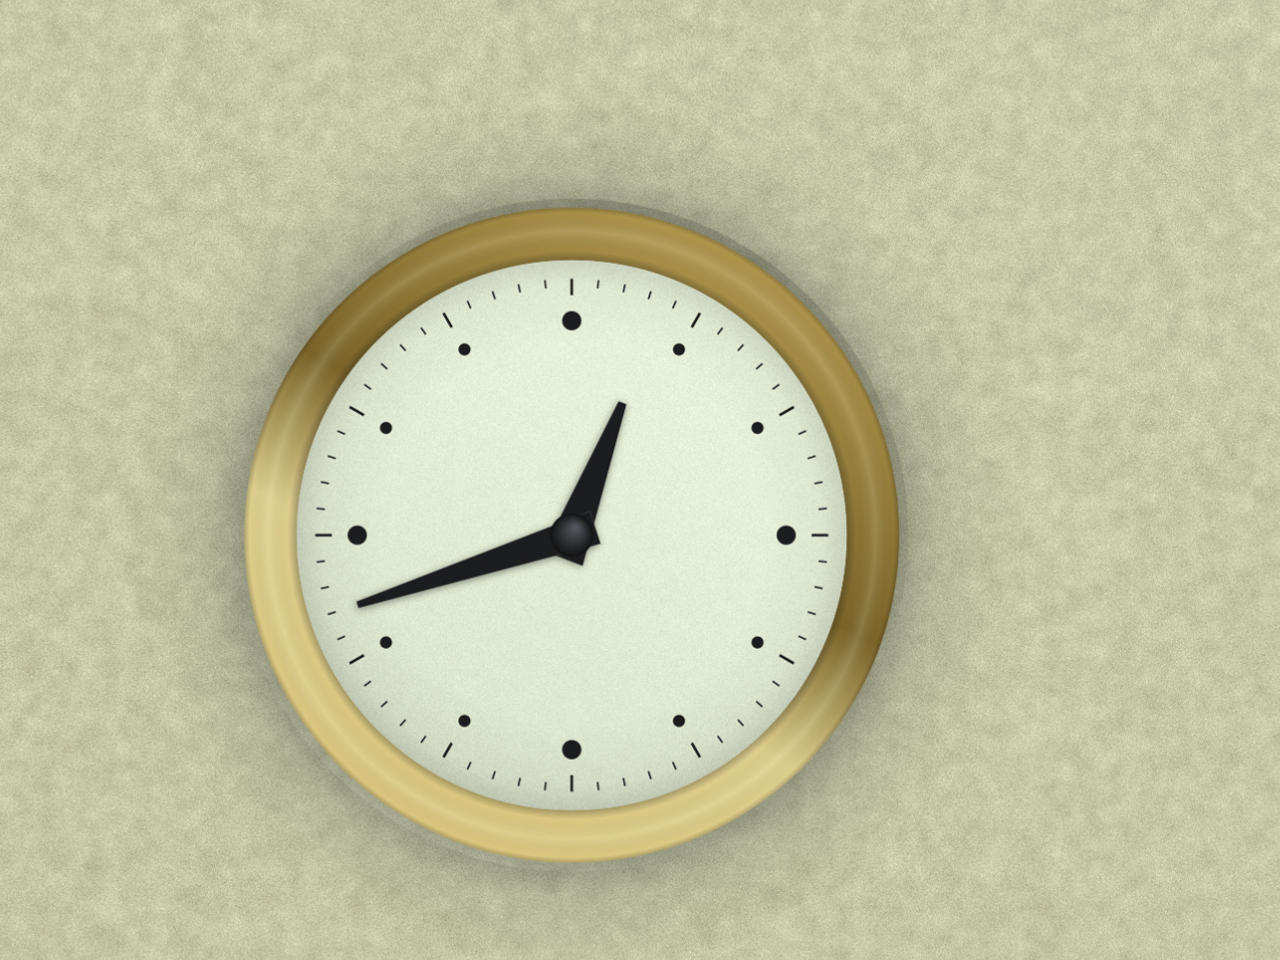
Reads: 12,42
